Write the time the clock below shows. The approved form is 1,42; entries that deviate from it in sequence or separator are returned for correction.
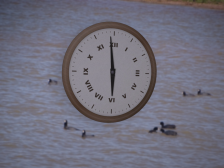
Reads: 5,59
